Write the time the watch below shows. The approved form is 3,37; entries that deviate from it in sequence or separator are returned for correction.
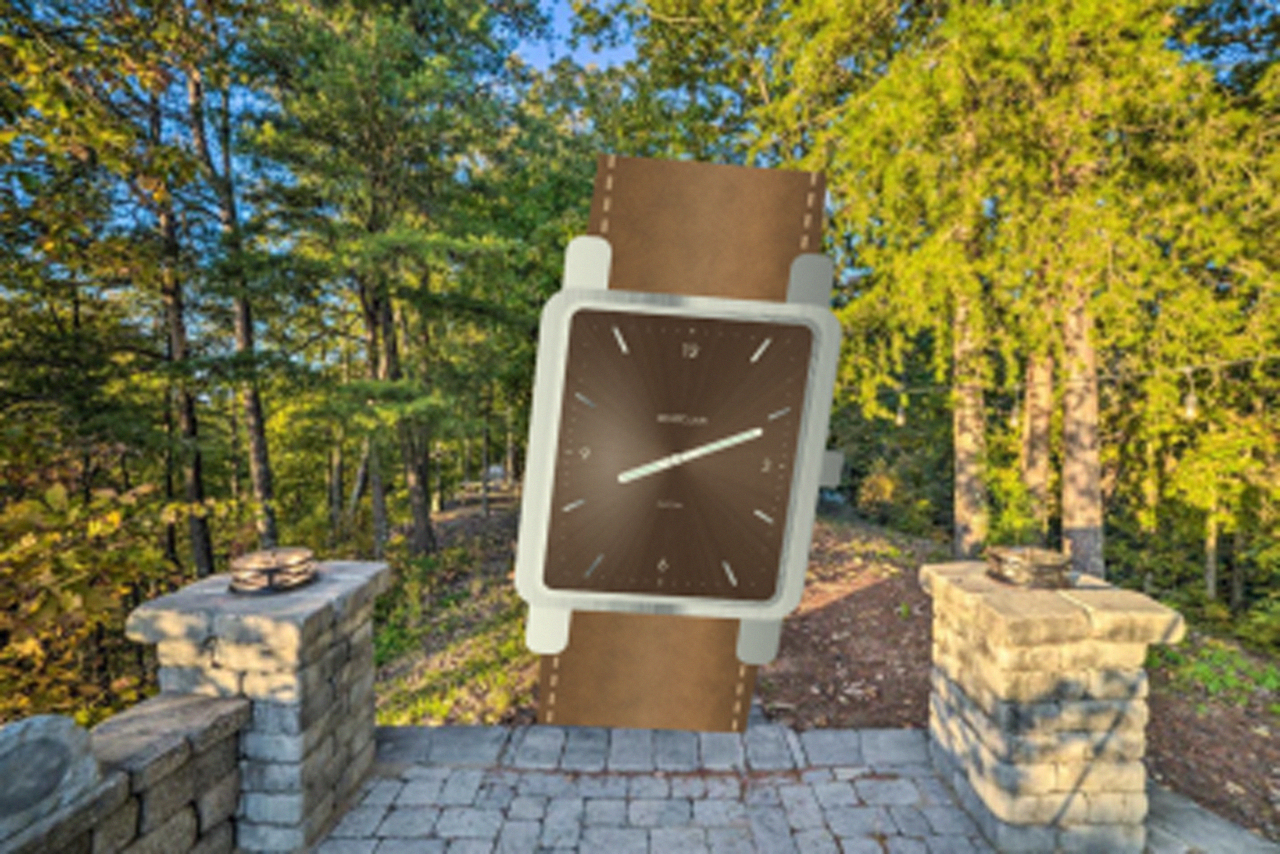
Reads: 8,11
